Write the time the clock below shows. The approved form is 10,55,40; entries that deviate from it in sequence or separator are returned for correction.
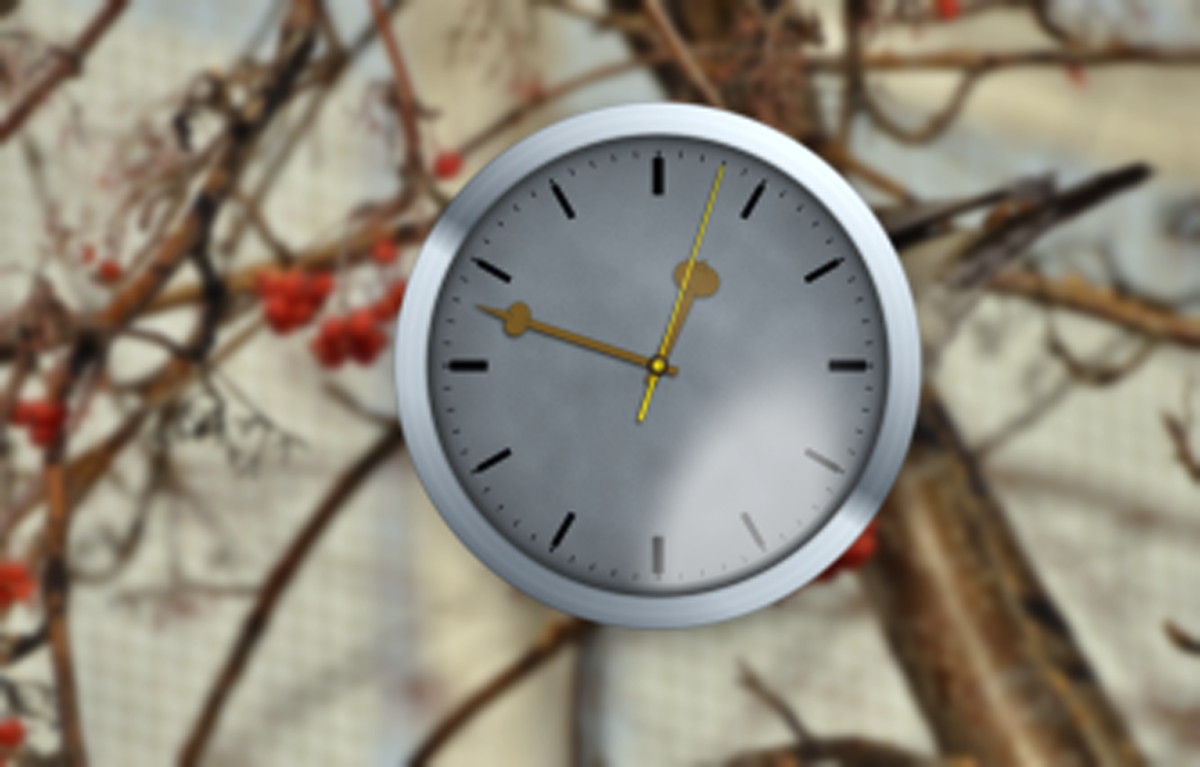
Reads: 12,48,03
